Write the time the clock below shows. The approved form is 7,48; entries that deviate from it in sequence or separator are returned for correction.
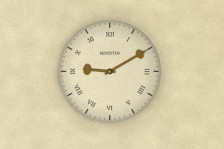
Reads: 9,10
